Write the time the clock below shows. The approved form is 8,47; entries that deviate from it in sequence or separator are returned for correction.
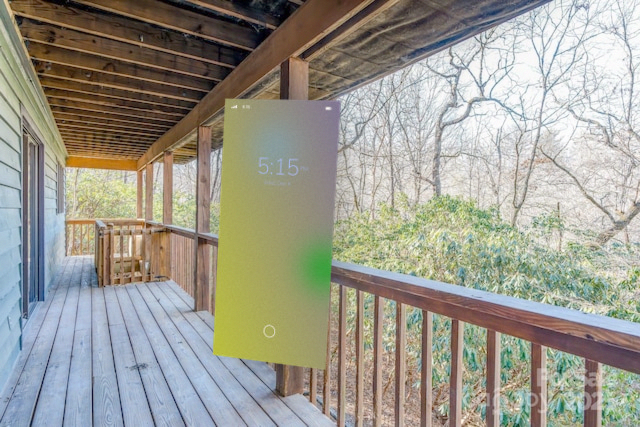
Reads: 5,15
